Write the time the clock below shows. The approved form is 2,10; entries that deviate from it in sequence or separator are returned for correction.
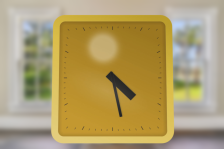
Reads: 4,28
